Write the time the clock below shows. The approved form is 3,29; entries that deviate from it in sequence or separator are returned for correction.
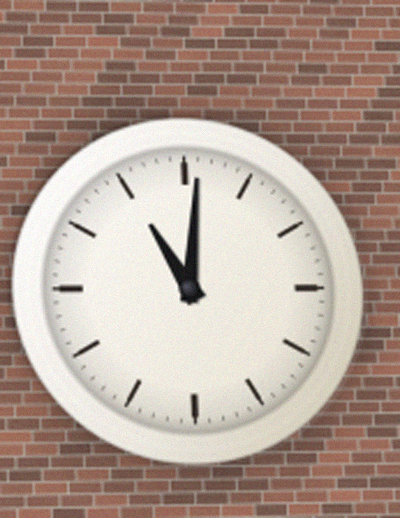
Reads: 11,01
